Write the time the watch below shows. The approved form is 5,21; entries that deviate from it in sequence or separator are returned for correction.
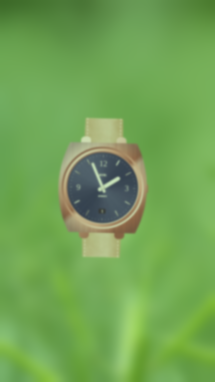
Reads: 1,56
